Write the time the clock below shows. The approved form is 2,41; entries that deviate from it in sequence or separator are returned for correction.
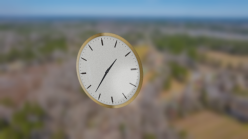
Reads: 1,37
